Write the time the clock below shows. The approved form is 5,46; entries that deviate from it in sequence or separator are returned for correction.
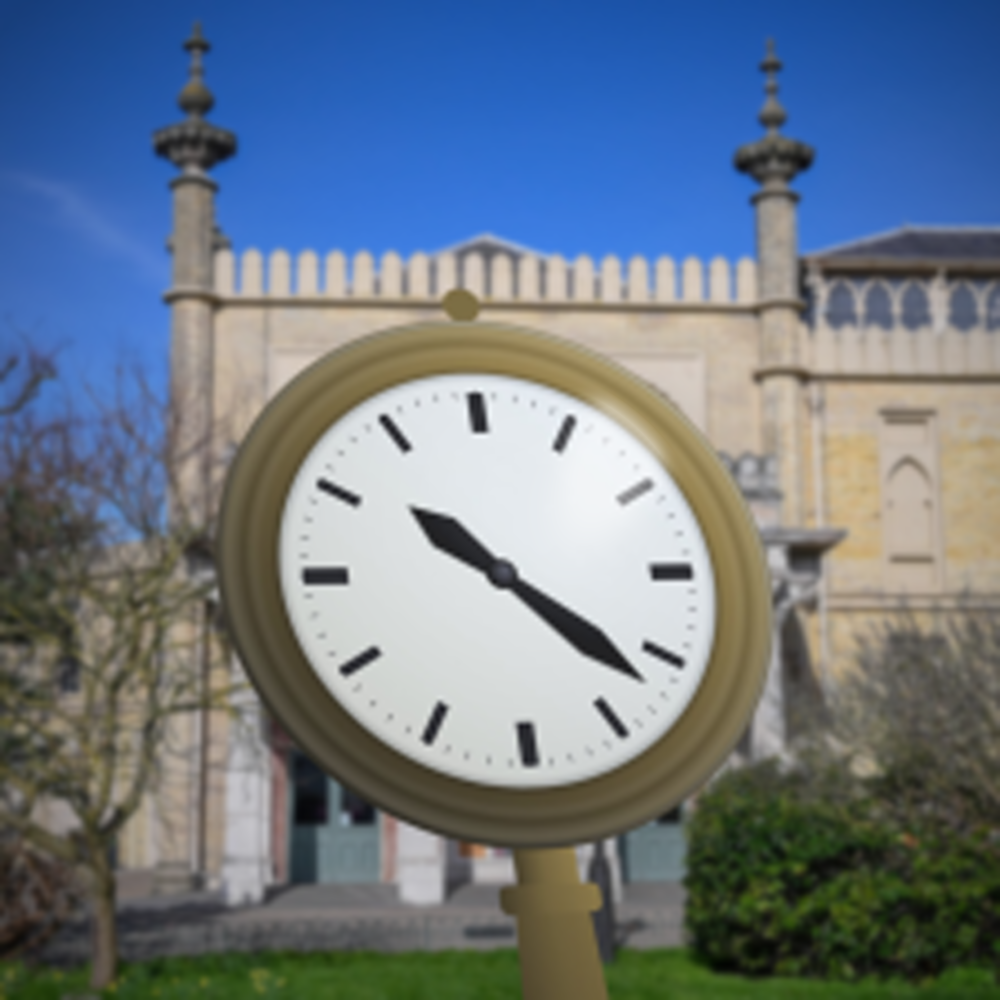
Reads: 10,22
